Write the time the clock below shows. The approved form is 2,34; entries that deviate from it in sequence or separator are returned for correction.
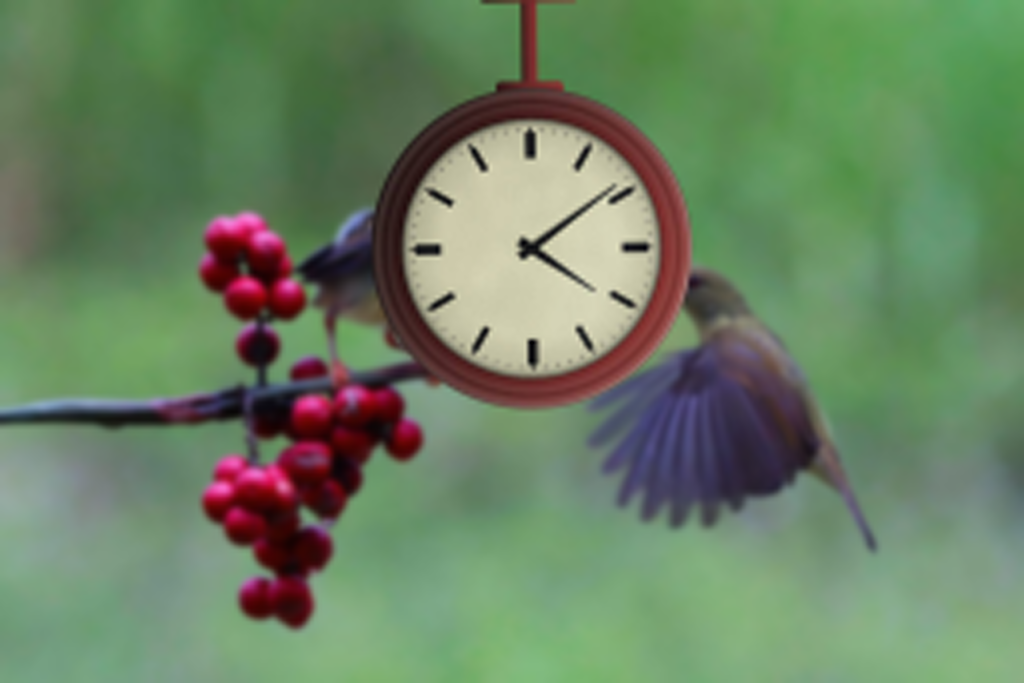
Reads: 4,09
